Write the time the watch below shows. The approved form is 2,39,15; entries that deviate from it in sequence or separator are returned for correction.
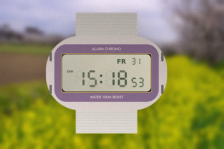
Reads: 15,18,53
